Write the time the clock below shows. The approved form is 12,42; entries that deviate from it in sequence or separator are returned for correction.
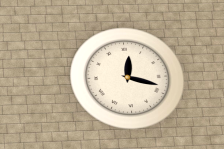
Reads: 12,18
